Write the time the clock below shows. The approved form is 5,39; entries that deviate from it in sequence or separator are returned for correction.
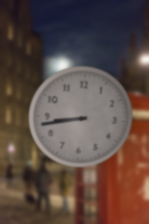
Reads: 8,43
